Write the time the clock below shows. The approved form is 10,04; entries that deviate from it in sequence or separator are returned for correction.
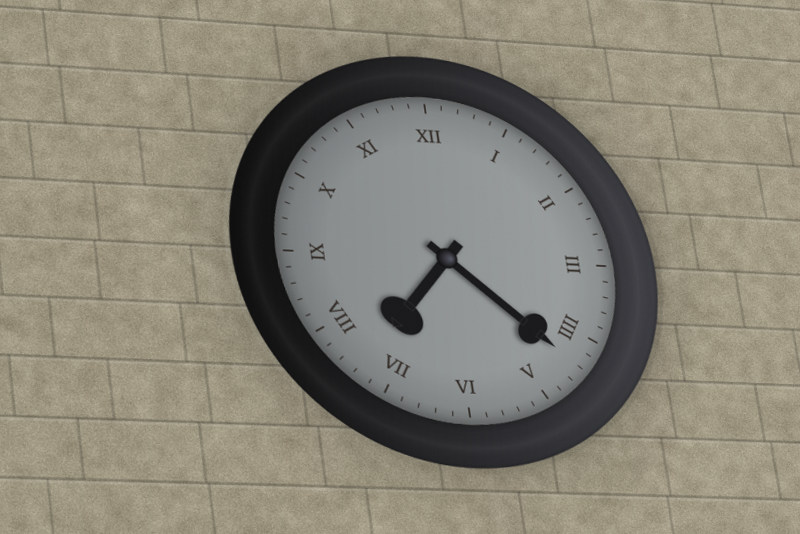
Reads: 7,22
